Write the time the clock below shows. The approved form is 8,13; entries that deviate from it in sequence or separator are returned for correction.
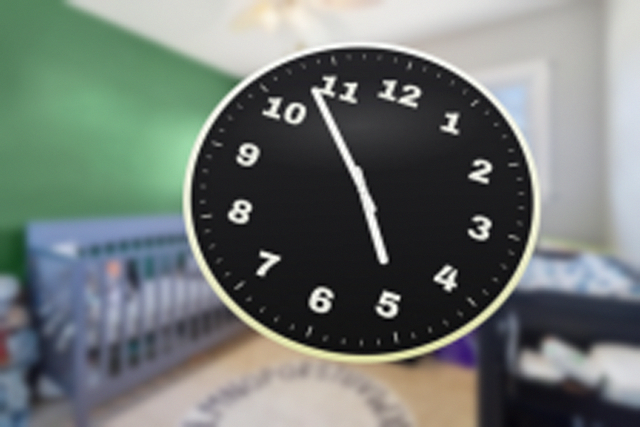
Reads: 4,53
